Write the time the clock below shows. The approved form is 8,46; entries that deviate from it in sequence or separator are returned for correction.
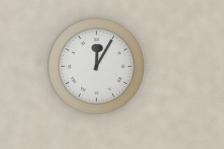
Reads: 12,05
